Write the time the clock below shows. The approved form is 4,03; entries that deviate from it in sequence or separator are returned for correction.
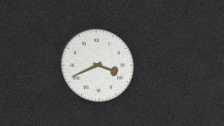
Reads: 3,41
